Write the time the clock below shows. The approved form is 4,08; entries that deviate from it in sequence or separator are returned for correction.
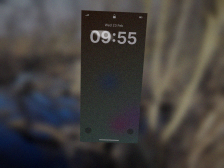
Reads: 9,55
